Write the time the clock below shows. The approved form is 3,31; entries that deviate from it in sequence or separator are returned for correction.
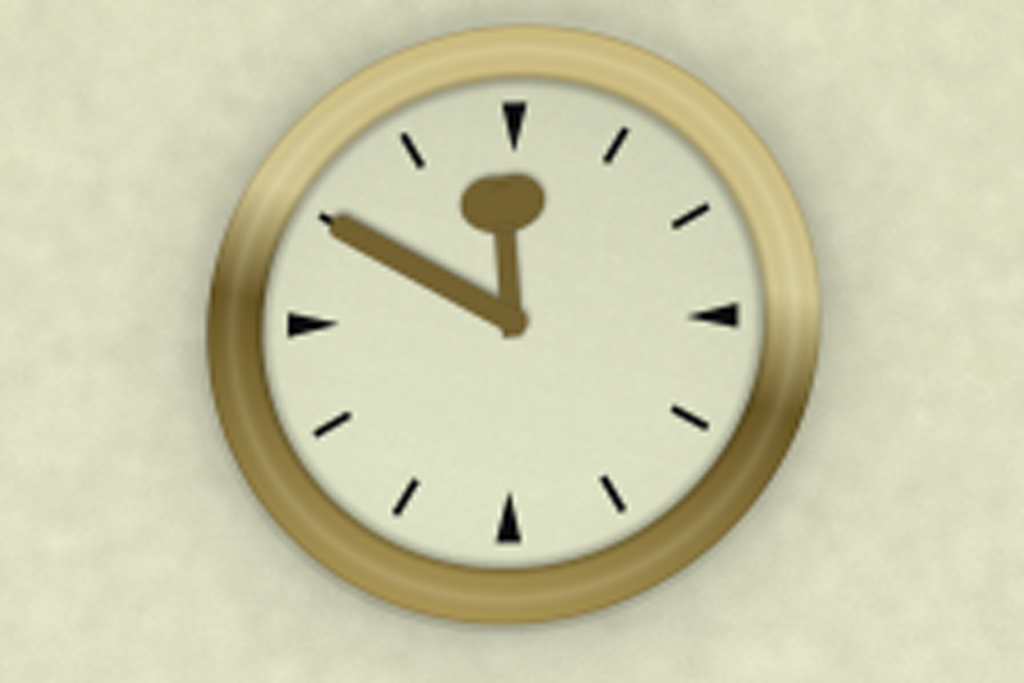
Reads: 11,50
